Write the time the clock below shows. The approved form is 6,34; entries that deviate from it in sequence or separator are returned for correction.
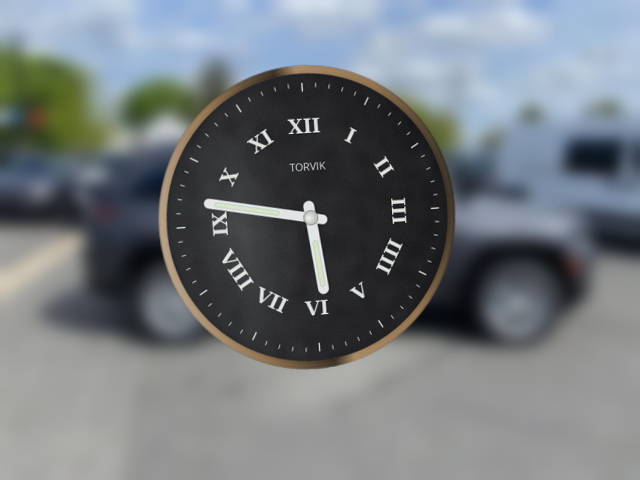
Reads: 5,47
